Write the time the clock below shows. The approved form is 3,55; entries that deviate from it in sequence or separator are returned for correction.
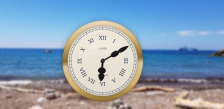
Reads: 6,10
